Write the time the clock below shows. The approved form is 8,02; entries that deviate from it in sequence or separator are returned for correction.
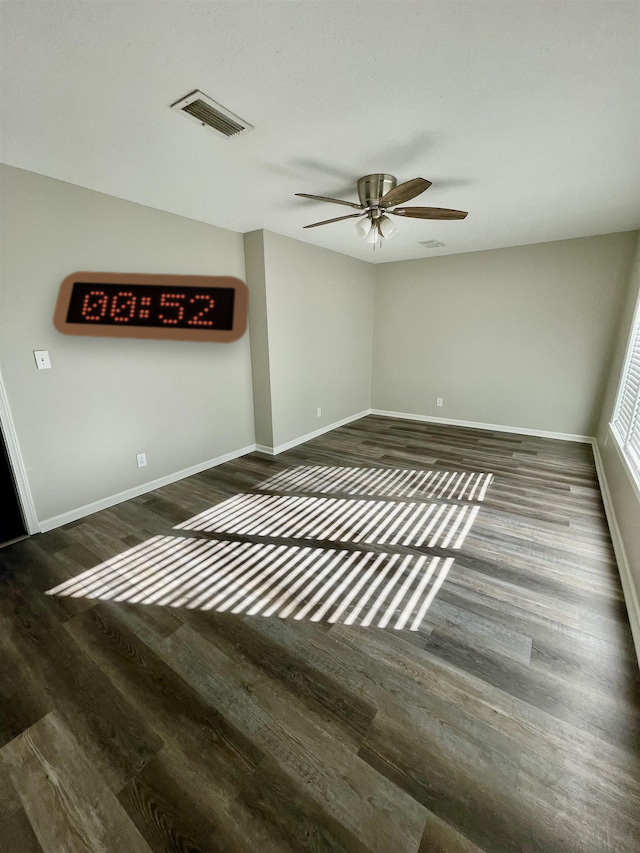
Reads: 0,52
